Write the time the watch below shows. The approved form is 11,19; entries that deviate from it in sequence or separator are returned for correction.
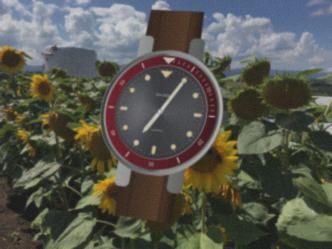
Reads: 7,05
